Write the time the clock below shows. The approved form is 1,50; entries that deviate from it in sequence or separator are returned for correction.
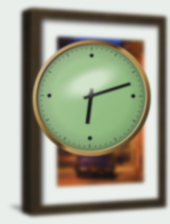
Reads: 6,12
